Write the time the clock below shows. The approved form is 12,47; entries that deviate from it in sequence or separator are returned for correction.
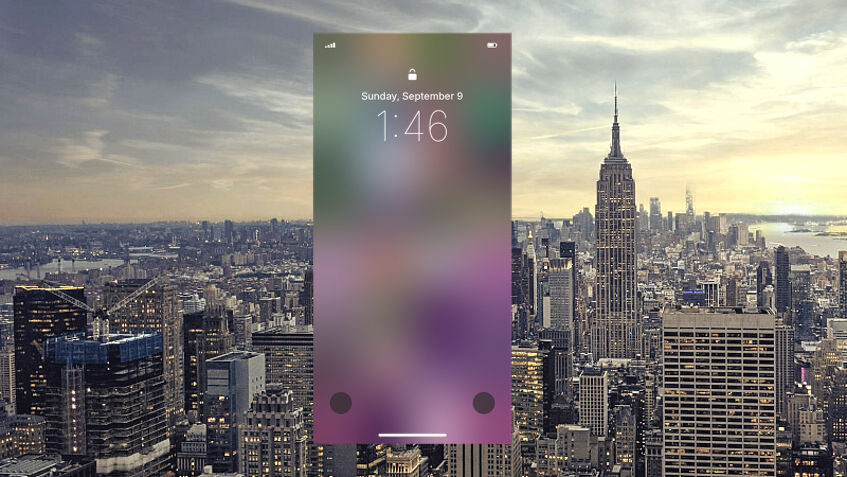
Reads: 1,46
